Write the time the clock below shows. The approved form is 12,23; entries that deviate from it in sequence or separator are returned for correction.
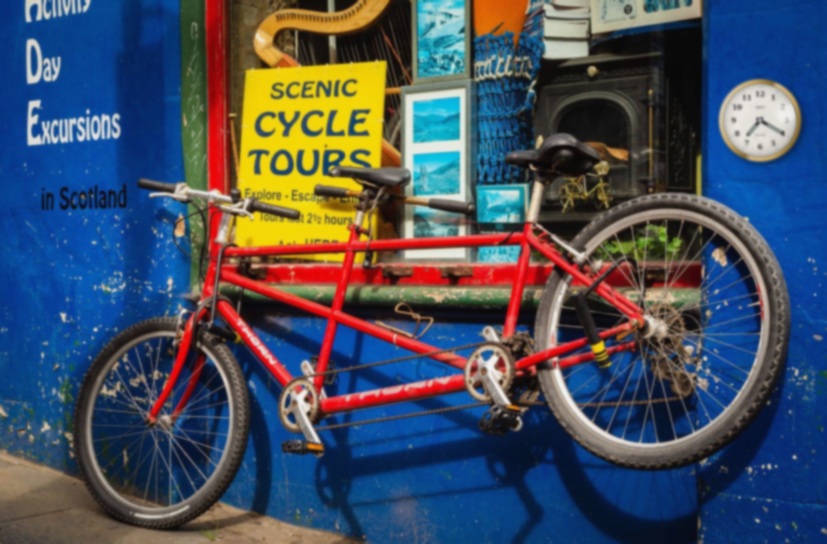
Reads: 7,20
